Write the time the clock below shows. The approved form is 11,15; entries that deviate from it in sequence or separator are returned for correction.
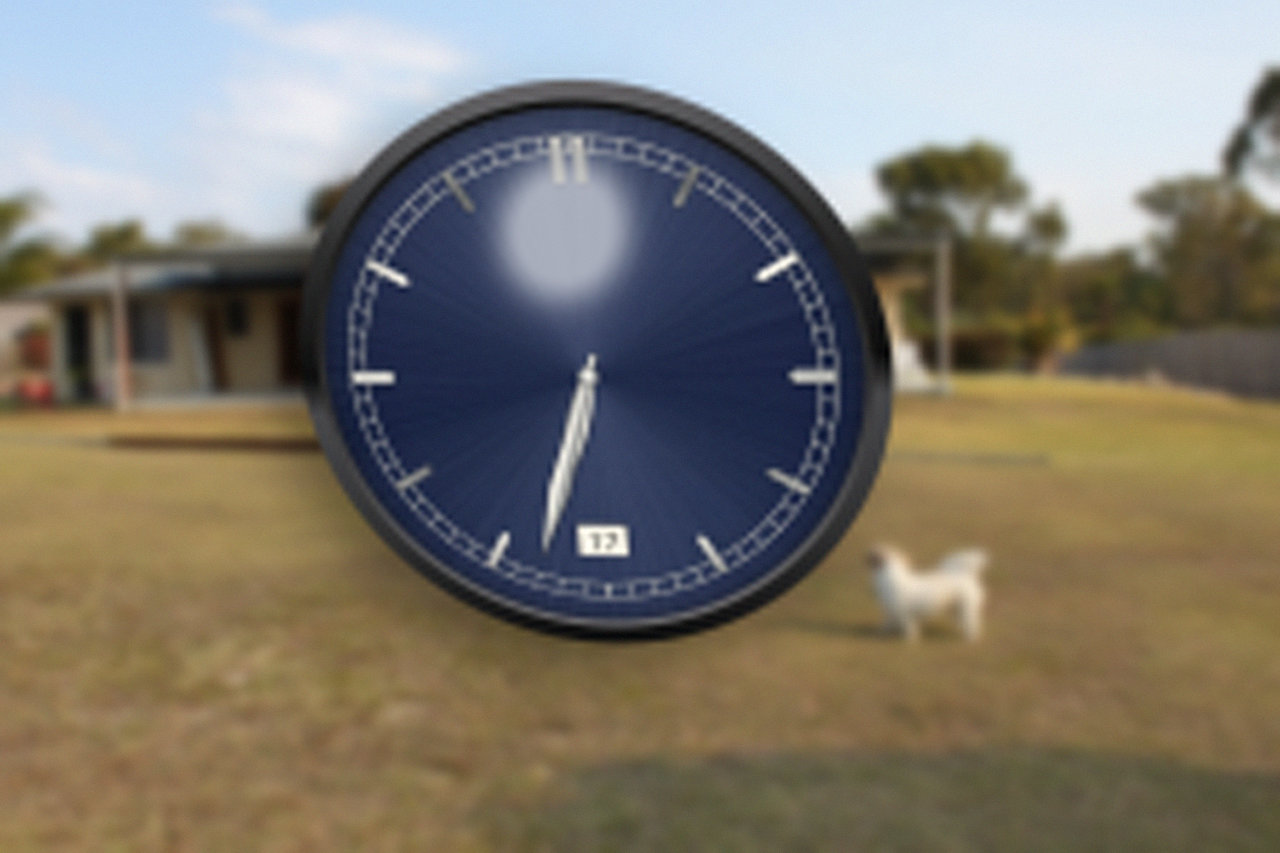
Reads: 6,33
